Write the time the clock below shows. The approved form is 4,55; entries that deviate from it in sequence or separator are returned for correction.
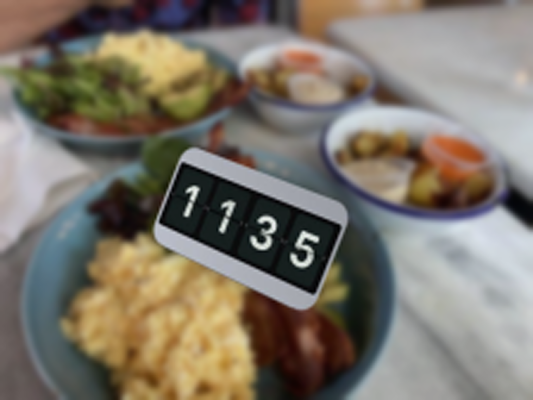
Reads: 11,35
